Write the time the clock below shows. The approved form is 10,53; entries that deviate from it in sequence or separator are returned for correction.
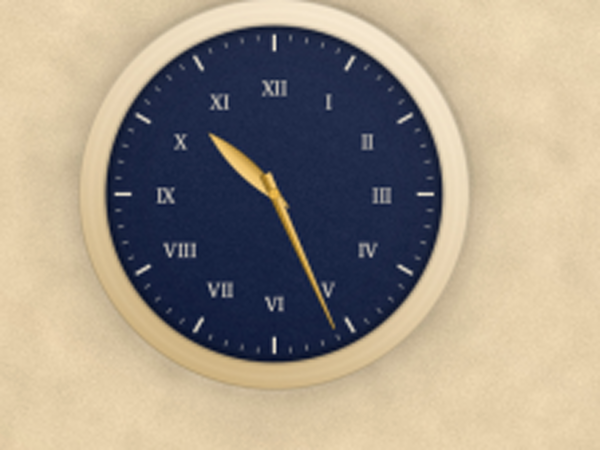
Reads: 10,26
